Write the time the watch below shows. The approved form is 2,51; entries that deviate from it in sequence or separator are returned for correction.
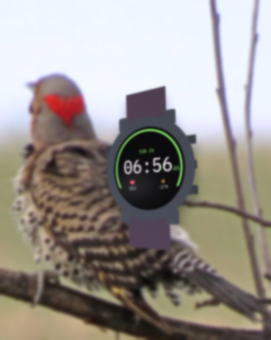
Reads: 6,56
